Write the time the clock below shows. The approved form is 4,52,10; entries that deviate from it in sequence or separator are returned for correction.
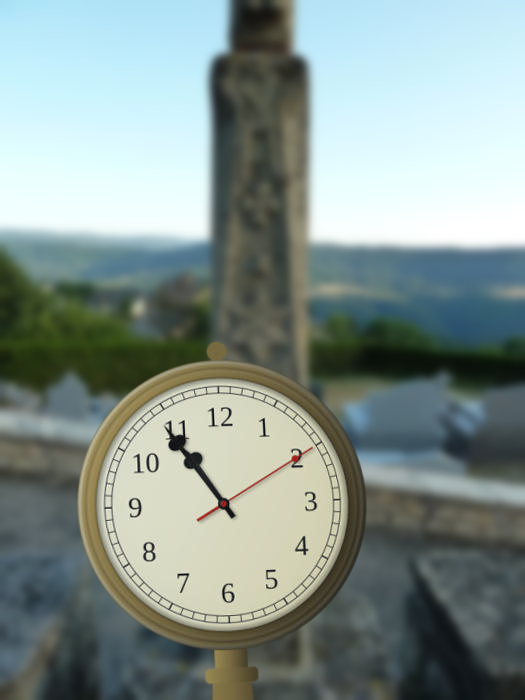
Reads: 10,54,10
